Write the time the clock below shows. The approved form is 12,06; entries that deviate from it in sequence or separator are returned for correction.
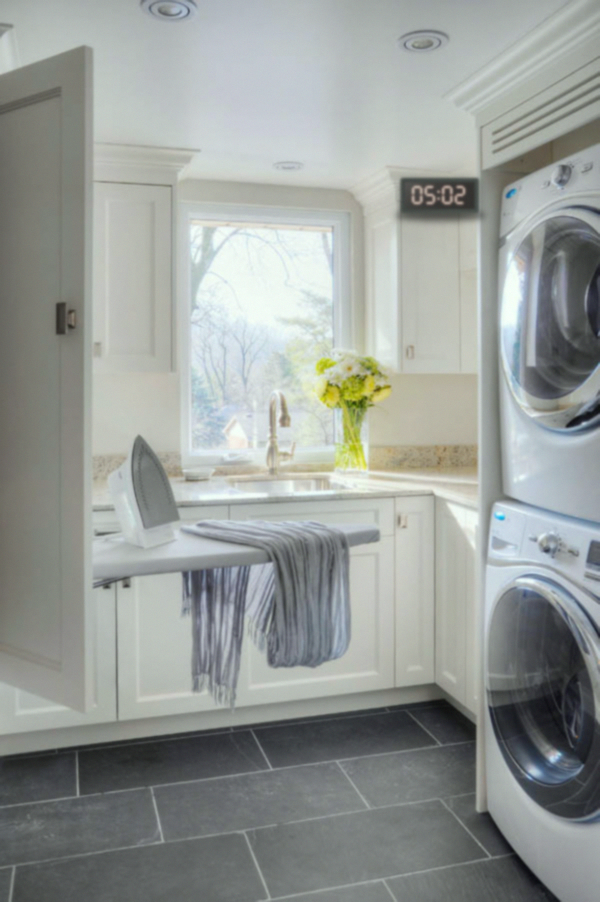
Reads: 5,02
